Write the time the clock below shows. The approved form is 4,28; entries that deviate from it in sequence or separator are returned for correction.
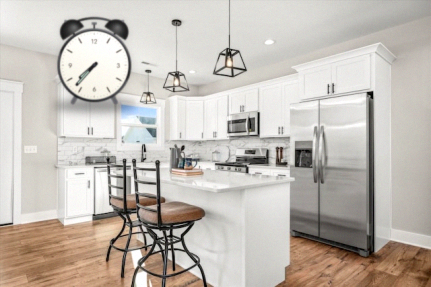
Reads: 7,37
